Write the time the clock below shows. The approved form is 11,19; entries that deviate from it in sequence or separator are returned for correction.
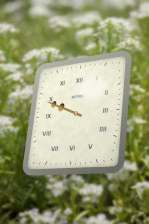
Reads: 9,49
